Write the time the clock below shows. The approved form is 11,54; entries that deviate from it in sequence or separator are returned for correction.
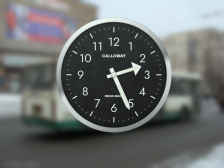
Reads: 2,26
